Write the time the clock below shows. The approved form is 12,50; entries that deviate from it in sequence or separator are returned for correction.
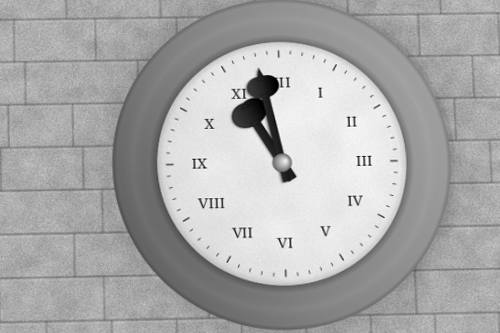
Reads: 10,58
